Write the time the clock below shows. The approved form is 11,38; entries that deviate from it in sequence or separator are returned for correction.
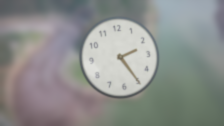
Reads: 2,25
